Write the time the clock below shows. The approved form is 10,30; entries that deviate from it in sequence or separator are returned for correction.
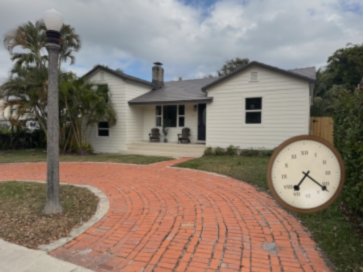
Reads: 7,22
